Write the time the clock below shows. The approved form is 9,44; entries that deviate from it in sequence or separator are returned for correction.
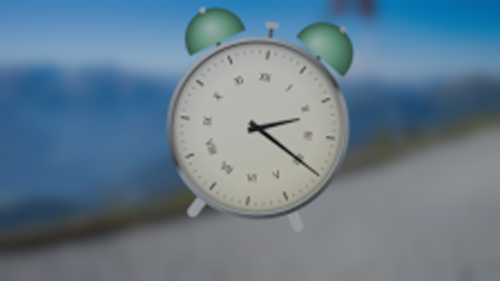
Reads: 2,20
